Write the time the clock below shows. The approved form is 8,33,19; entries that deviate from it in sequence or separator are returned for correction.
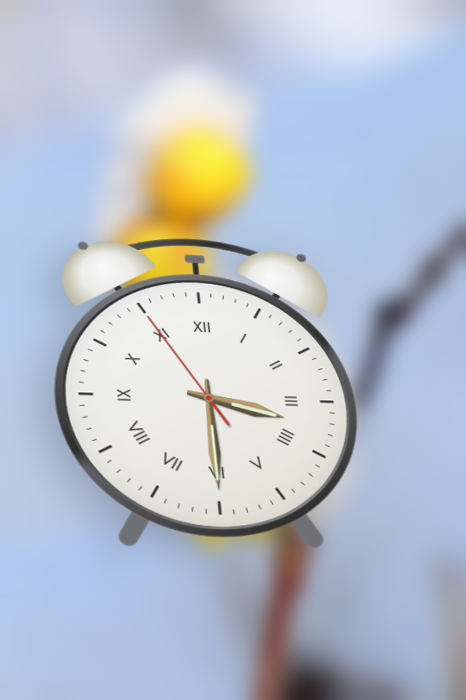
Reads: 3,29,55
